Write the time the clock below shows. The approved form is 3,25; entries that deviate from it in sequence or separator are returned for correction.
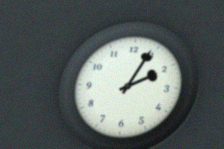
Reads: 2,04
